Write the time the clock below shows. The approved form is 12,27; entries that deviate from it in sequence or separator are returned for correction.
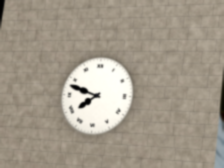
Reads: 7,48
